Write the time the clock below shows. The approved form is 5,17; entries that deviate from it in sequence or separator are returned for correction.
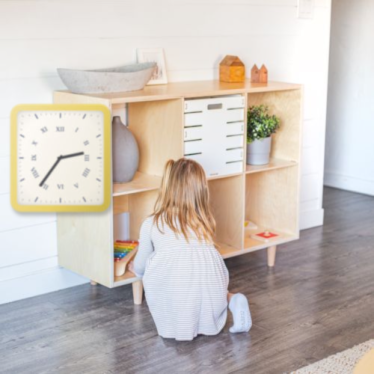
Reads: 2,36
